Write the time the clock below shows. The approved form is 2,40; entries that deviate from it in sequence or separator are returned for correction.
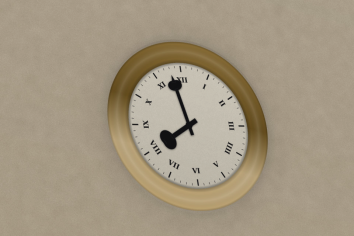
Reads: 7,58
